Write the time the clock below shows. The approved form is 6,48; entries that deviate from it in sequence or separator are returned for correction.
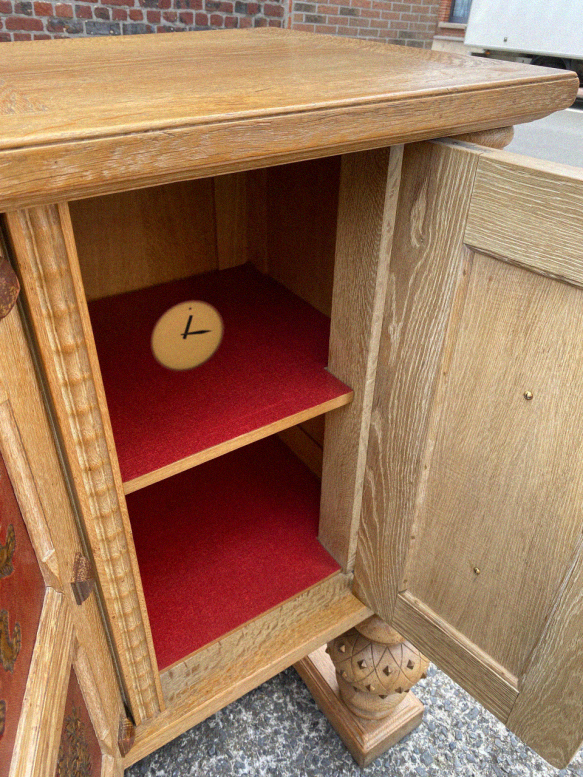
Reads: 12,14
